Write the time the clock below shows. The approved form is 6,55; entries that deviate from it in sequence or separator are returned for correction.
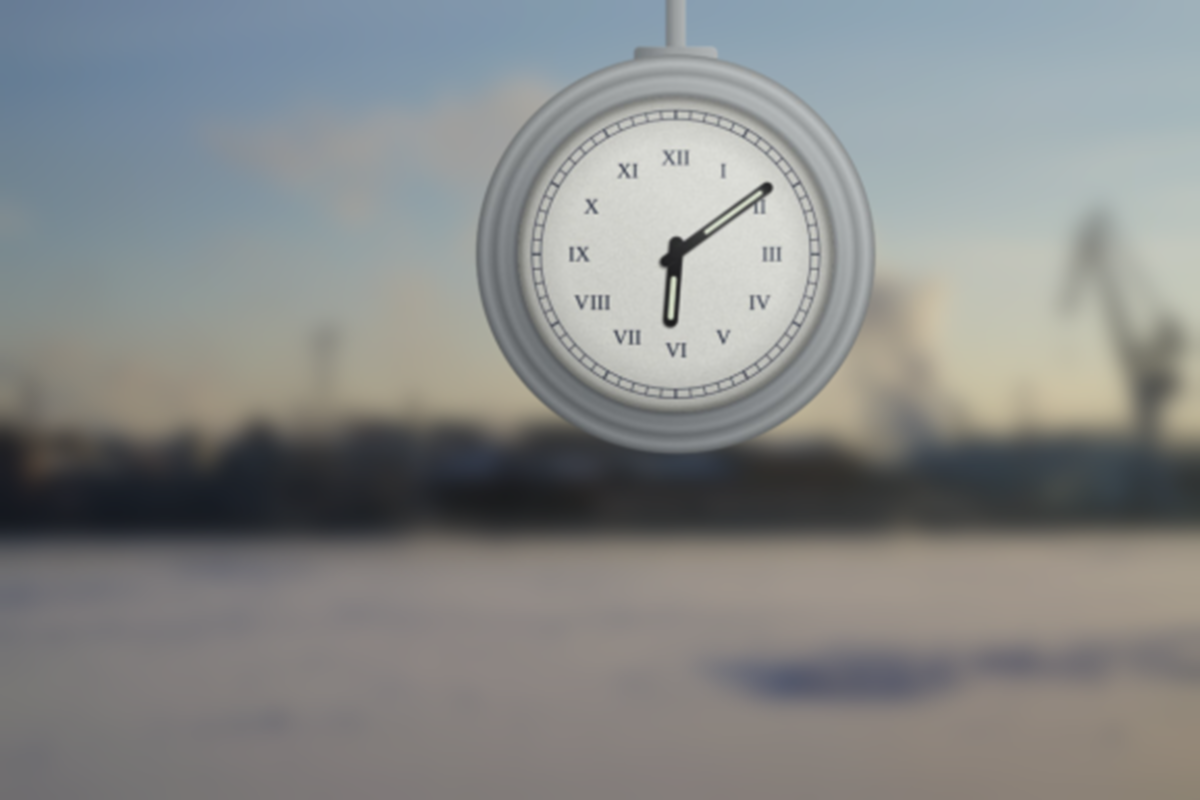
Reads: 6,09
